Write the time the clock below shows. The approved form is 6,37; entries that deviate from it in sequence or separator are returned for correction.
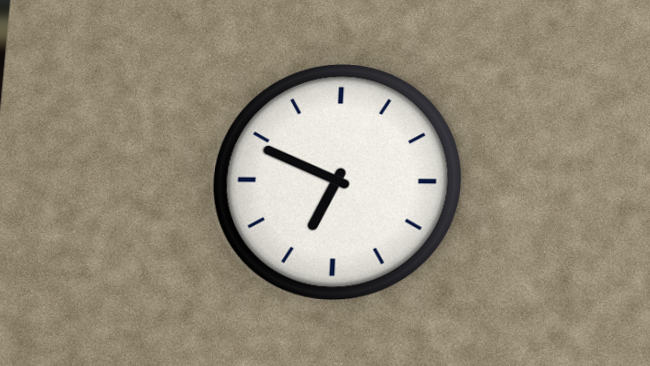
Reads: 6,49
